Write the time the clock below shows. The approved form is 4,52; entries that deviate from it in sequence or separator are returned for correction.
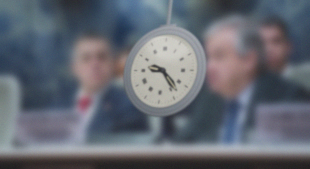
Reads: 9,23
